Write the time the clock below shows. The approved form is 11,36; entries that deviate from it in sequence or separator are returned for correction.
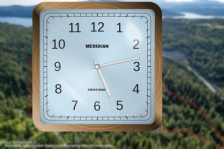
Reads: 5,13
